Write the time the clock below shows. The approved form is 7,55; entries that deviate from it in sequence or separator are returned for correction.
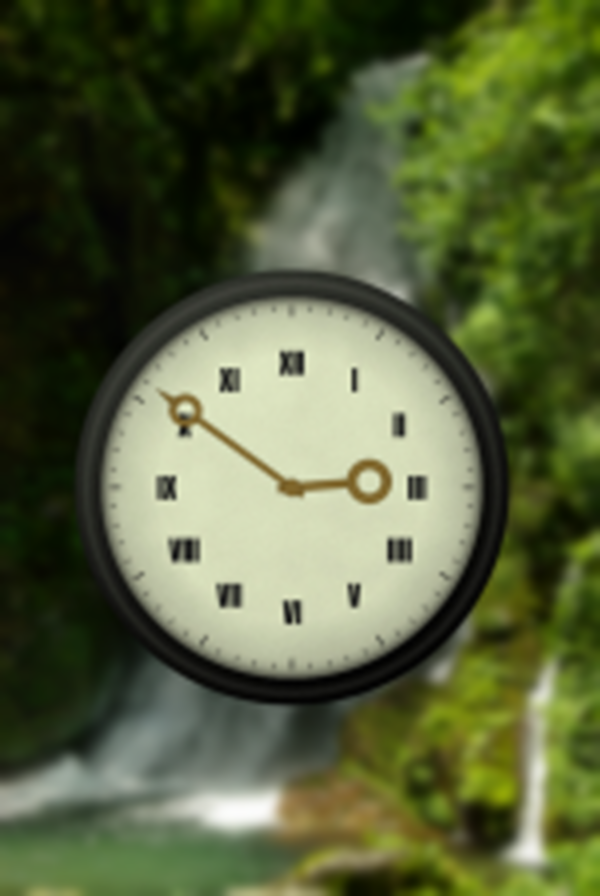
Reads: 2,51
